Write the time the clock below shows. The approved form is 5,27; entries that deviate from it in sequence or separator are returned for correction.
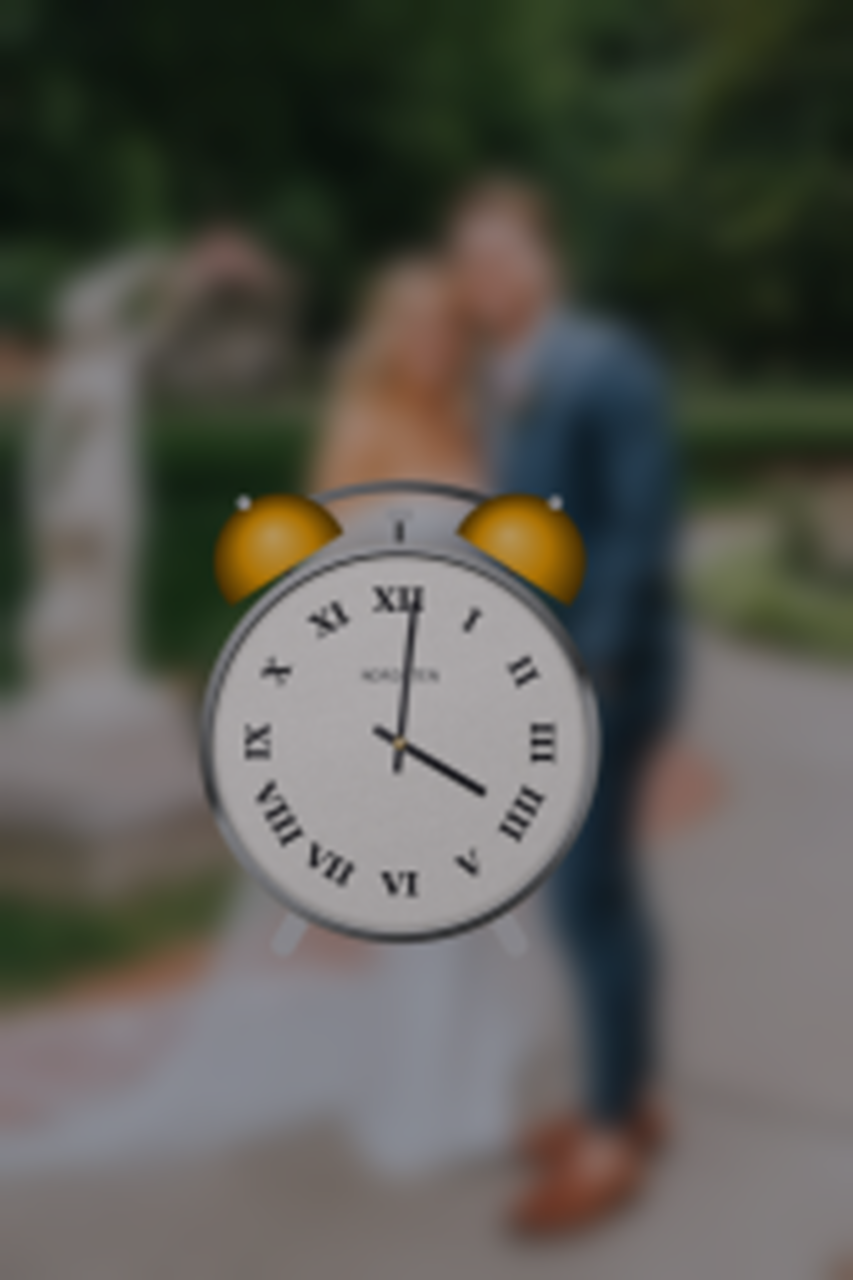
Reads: 4,01
